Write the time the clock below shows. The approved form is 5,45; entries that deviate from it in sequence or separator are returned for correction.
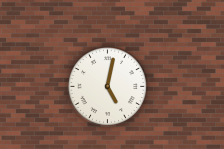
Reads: 5,02
